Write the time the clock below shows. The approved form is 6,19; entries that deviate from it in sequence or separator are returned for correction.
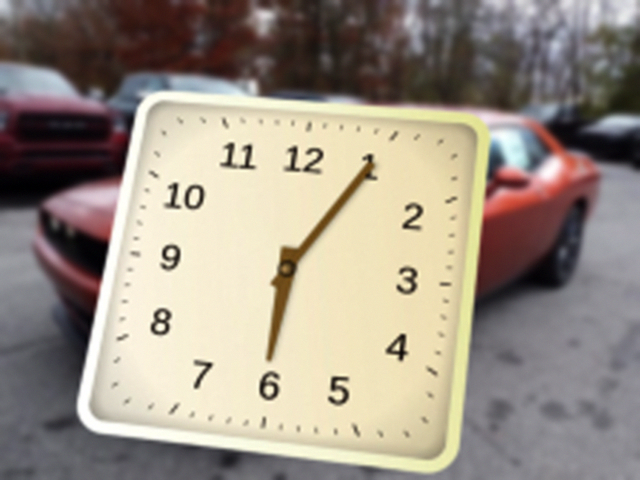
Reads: 6,05
